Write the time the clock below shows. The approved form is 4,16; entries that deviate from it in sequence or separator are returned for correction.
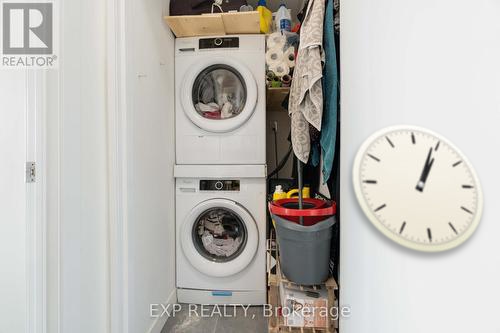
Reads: 1,04
